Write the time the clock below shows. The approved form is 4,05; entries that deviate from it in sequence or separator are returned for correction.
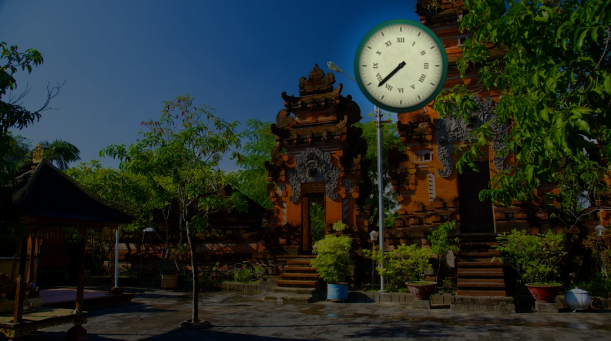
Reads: 7,38
